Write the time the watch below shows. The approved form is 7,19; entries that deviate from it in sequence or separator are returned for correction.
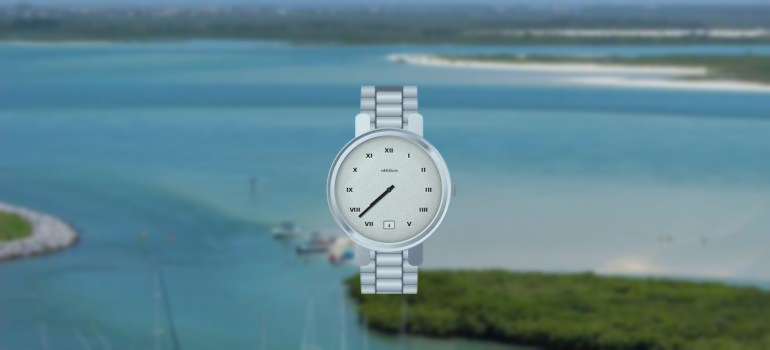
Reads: 7,38
